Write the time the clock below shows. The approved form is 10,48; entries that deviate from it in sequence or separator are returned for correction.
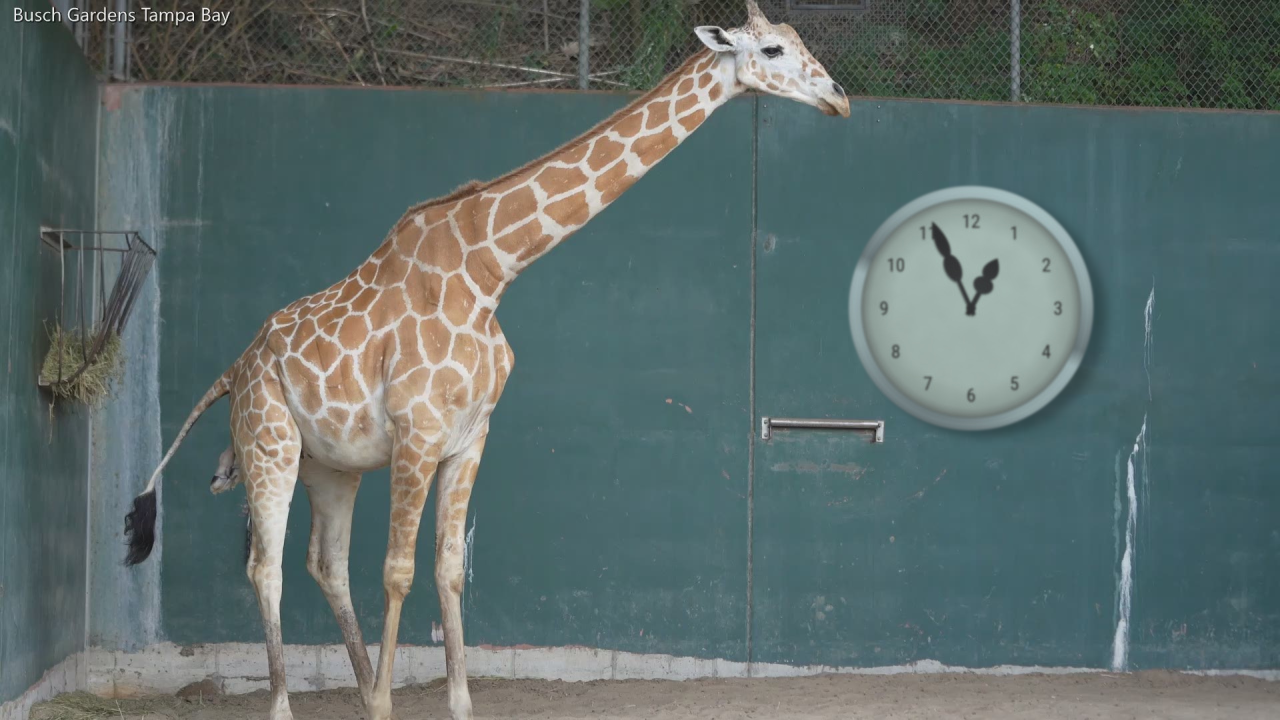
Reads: 12,56
